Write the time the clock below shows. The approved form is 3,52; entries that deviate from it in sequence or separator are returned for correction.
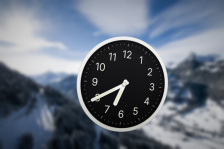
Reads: 6,40
